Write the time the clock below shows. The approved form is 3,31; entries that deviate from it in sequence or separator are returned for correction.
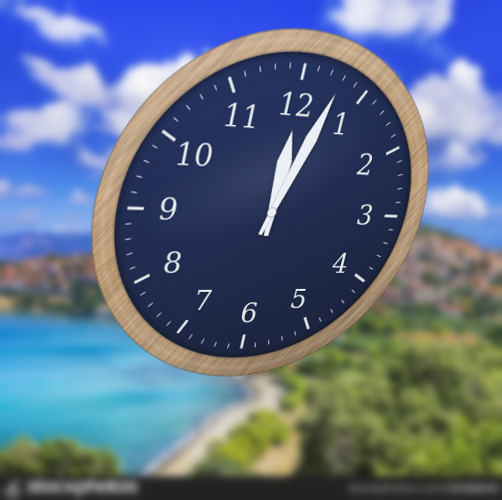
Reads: 12,03
